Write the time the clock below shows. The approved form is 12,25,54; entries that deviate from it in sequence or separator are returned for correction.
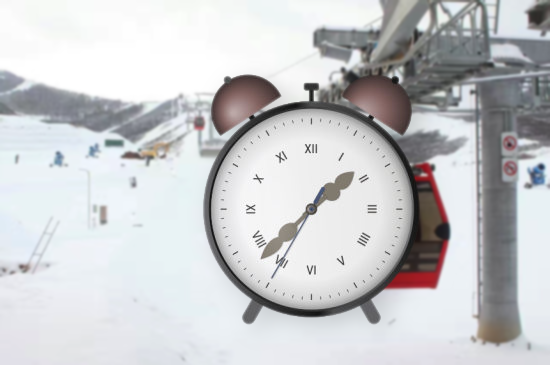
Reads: 1,37,35
